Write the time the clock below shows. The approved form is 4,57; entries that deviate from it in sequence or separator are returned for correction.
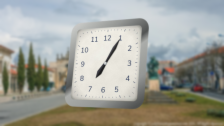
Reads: 7,05
